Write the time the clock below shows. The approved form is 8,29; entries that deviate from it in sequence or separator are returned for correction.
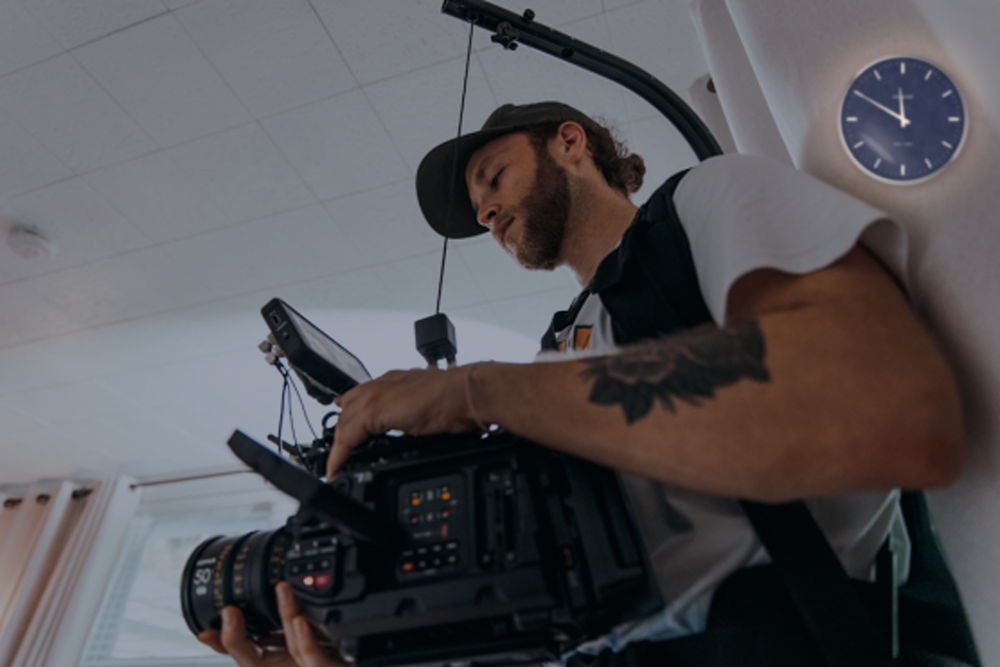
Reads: 11,50
